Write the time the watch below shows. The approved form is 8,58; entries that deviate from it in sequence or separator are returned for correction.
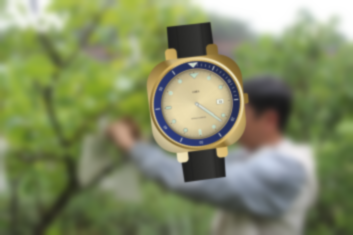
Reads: 4,22
